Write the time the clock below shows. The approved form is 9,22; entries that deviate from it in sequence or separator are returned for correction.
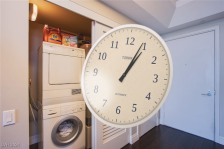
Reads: 1,04
